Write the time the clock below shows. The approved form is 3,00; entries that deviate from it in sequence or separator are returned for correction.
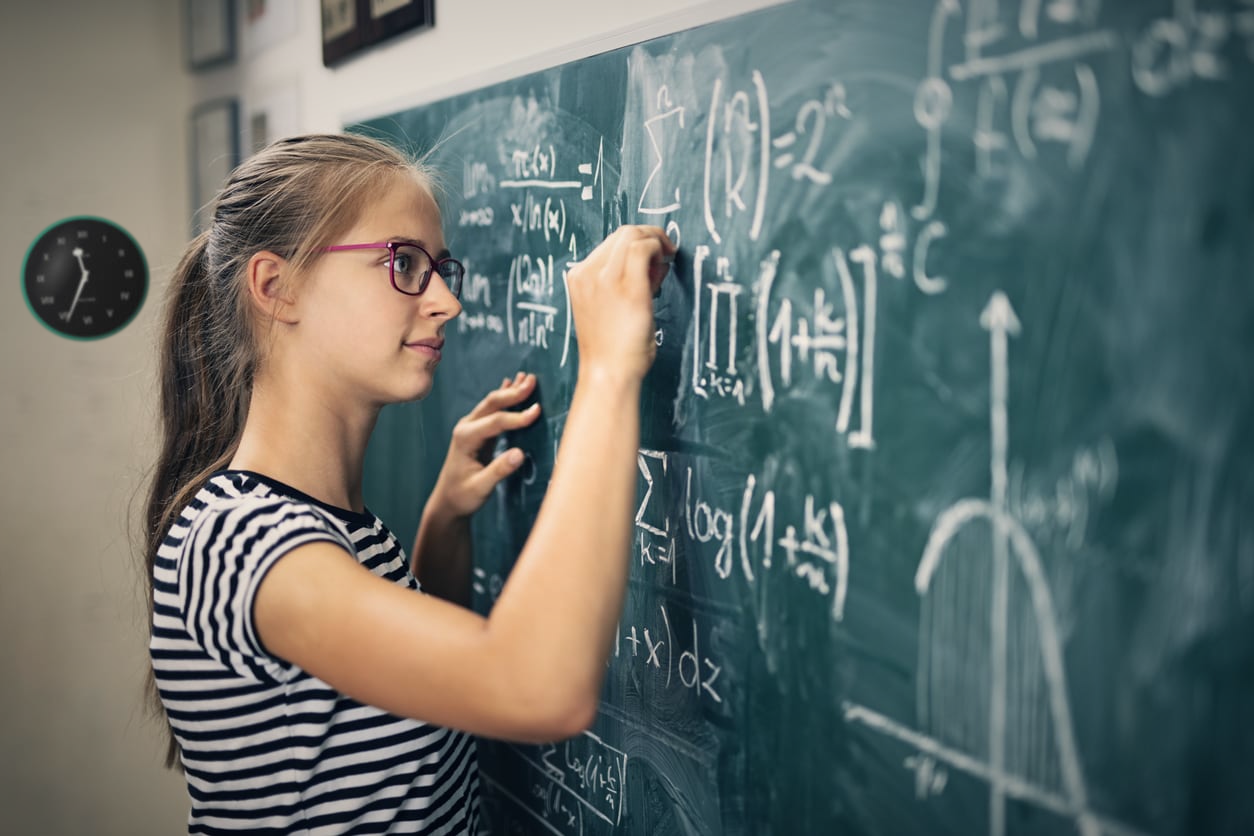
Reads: 11,34
